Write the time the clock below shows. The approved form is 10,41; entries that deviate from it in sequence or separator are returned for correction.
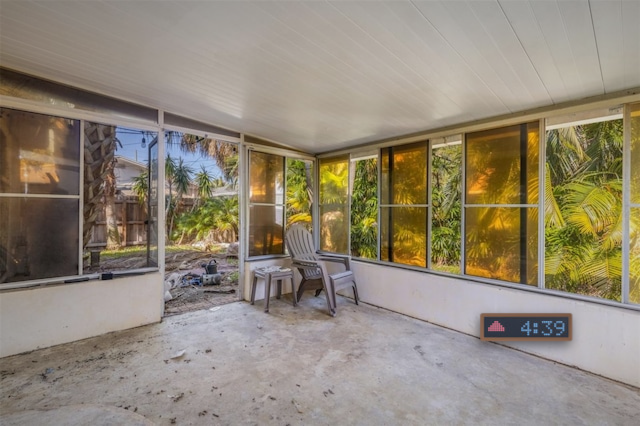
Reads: 4,39
